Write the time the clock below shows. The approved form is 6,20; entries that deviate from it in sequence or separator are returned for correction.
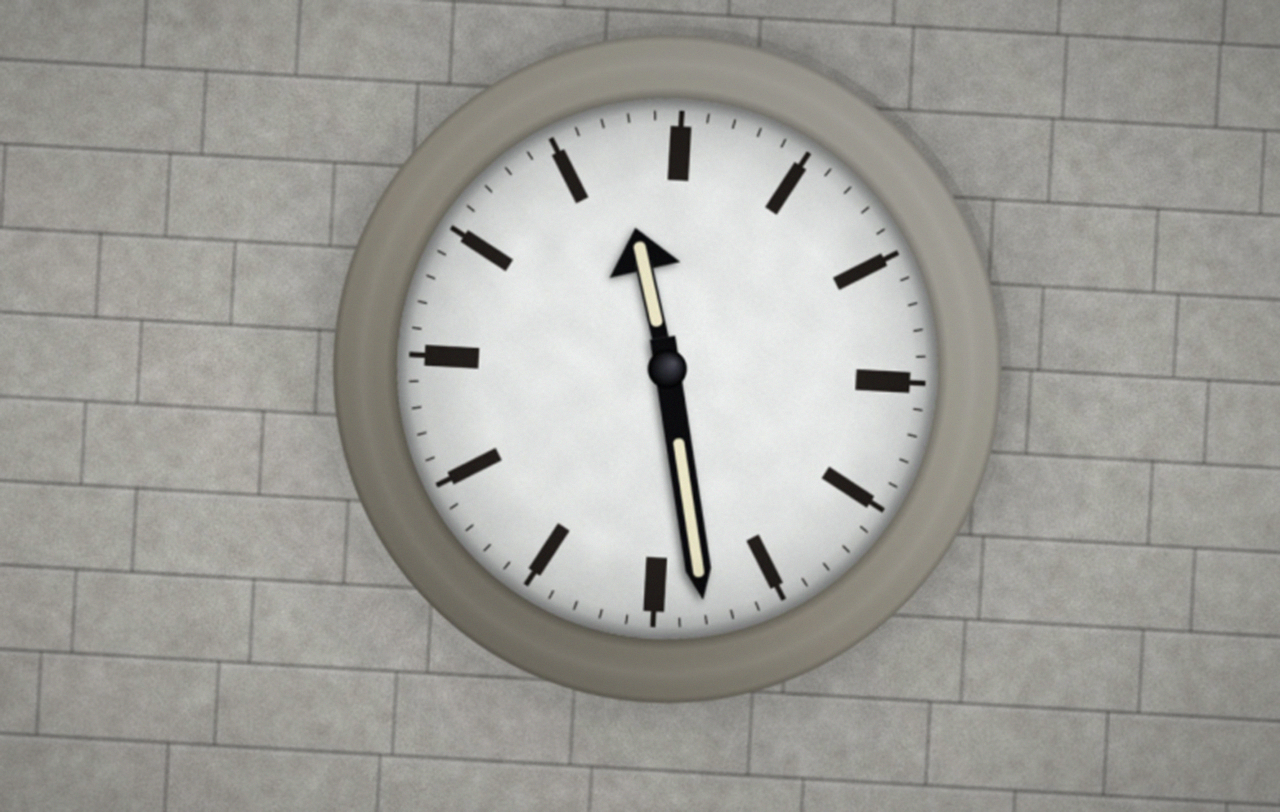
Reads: 11,28
